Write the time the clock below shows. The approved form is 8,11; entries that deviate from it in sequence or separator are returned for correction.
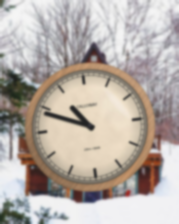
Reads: 10,49
